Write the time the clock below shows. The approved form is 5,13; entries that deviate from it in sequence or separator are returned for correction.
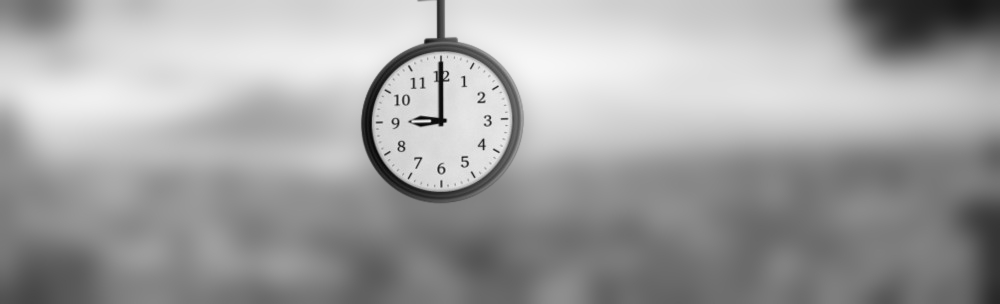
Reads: 9,00
